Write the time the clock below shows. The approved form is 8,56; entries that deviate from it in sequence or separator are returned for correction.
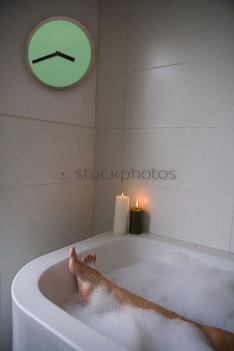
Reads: 3,42
